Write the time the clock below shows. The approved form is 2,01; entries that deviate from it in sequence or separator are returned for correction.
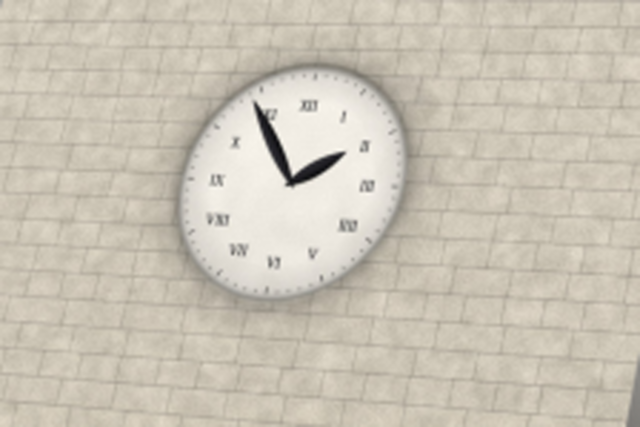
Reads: 1,54
